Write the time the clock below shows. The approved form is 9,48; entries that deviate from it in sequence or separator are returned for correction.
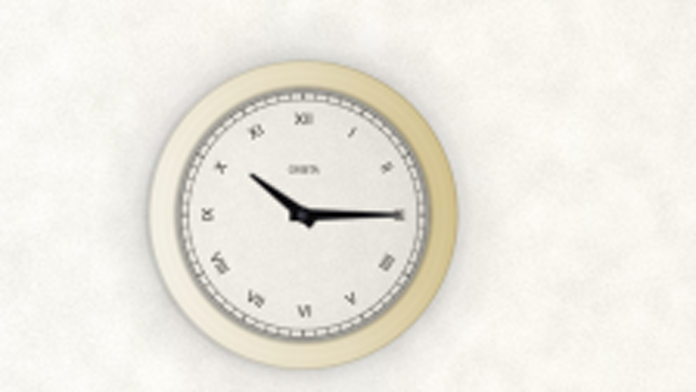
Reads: 10,15
